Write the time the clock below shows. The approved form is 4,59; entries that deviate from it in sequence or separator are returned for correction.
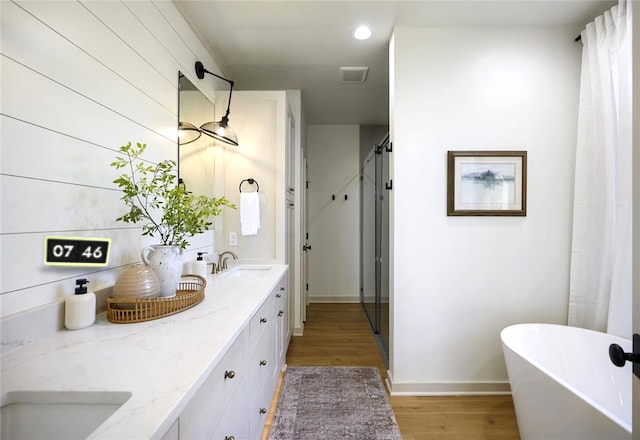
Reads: 7,46
